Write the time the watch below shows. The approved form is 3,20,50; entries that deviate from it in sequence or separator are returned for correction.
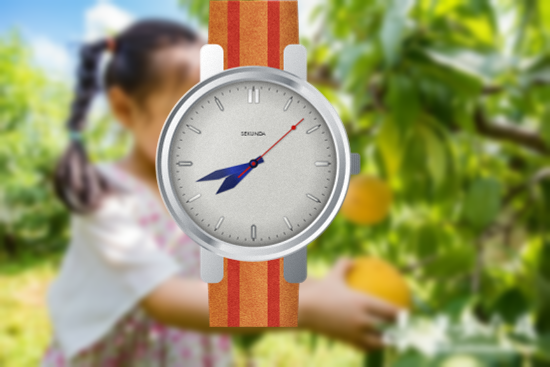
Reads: 7,42,08
